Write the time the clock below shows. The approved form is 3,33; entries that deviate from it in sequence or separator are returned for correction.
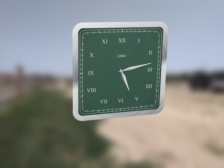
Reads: 5,13
